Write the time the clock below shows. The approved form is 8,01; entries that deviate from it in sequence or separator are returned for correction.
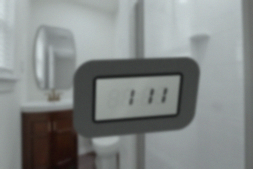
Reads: 1,11
